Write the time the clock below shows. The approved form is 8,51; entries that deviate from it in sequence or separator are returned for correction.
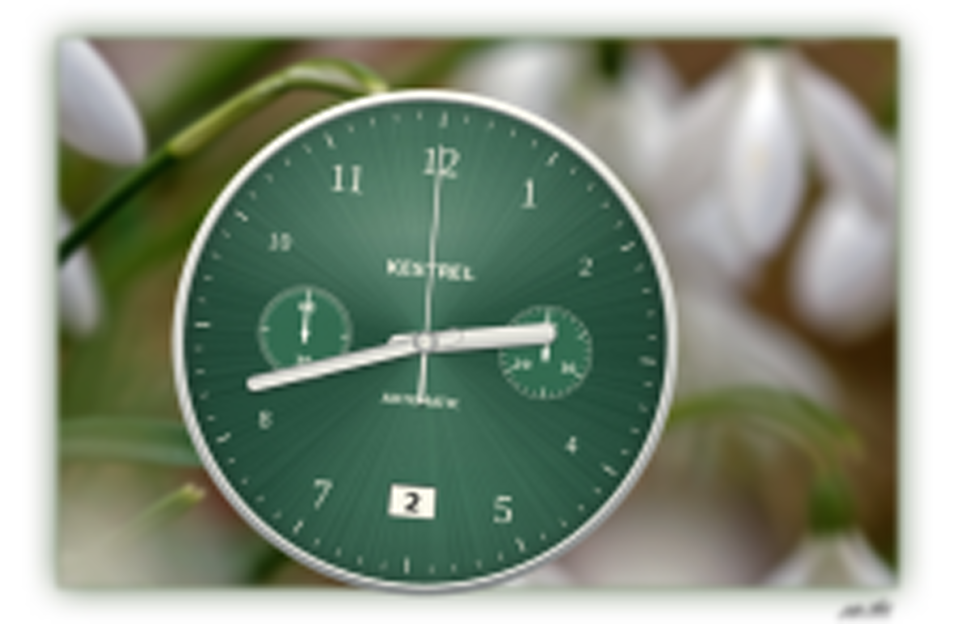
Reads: 2,42
